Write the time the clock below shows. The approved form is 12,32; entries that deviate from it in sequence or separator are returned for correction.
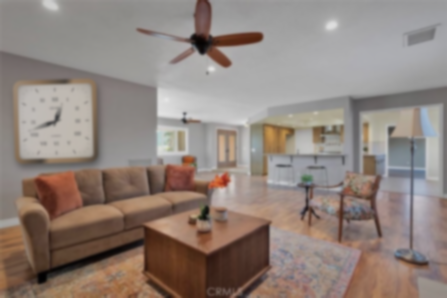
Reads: 12,42
